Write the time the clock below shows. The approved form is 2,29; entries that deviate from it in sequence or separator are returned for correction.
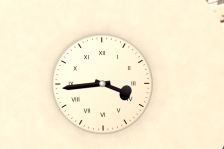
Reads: 3,44
